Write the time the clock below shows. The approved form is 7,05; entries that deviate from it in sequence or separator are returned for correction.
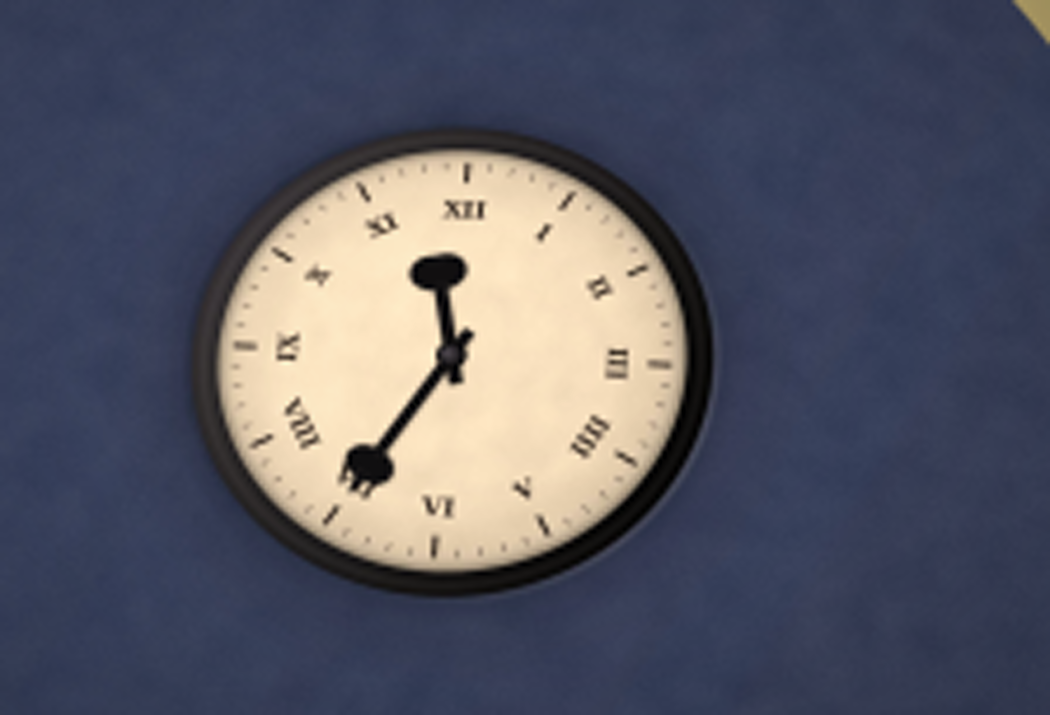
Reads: 11,35
